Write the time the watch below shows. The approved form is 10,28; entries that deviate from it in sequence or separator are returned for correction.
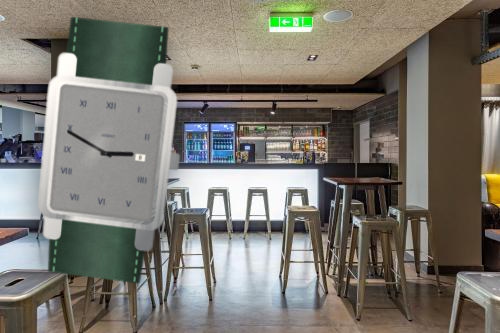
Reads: 2,49
